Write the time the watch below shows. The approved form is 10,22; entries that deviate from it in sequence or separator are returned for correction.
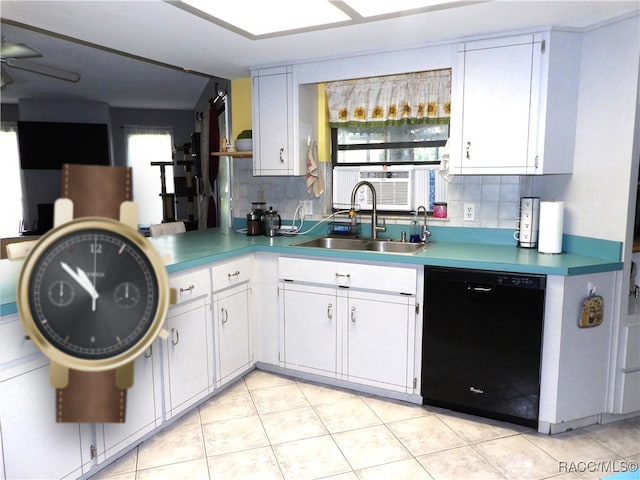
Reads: 10,52
